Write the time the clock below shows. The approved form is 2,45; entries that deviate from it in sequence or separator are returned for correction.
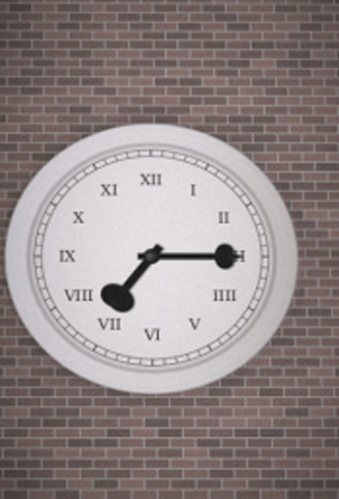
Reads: 7,15
